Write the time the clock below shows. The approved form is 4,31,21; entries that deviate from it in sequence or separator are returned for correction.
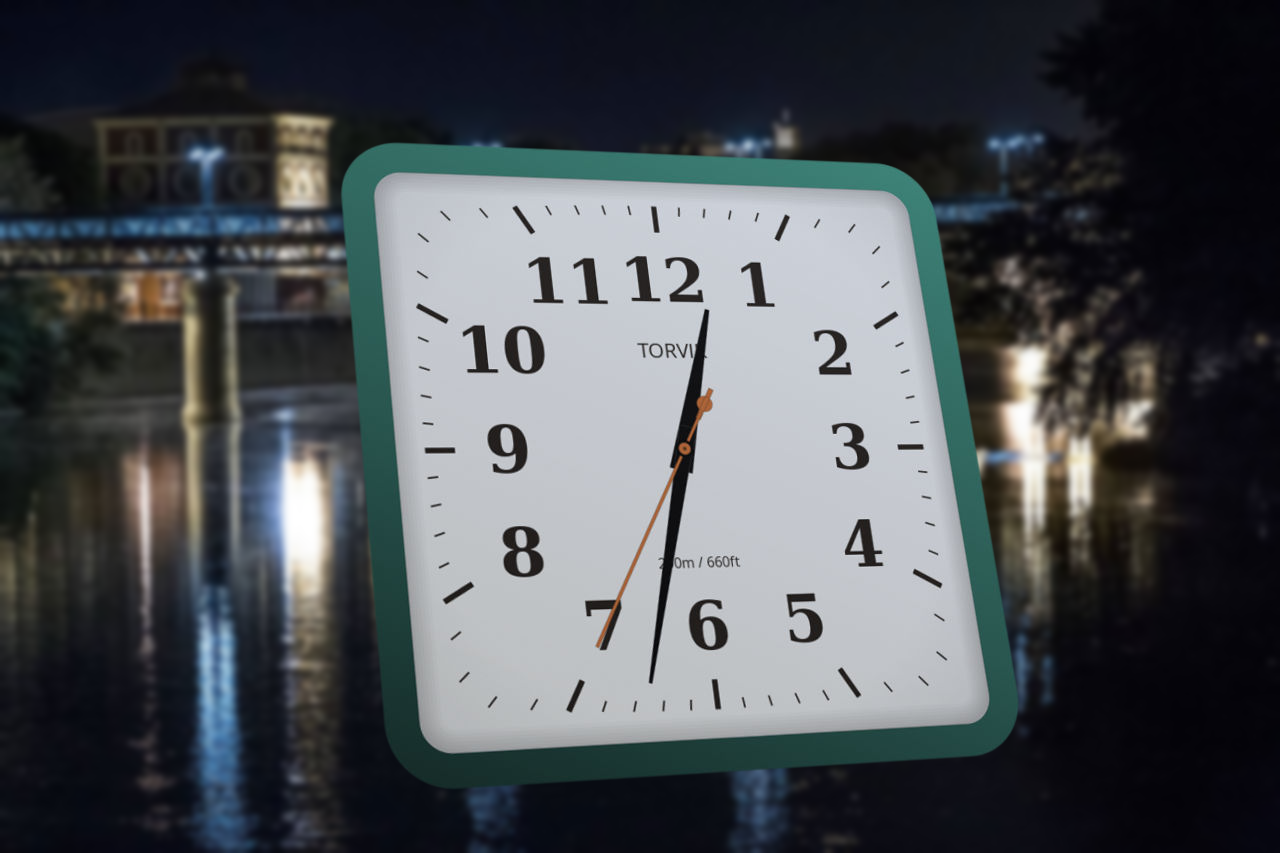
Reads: 12,32,35
